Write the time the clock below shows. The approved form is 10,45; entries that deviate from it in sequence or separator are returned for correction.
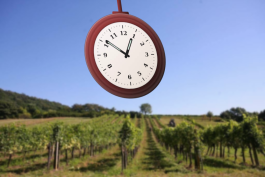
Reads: 12,51
